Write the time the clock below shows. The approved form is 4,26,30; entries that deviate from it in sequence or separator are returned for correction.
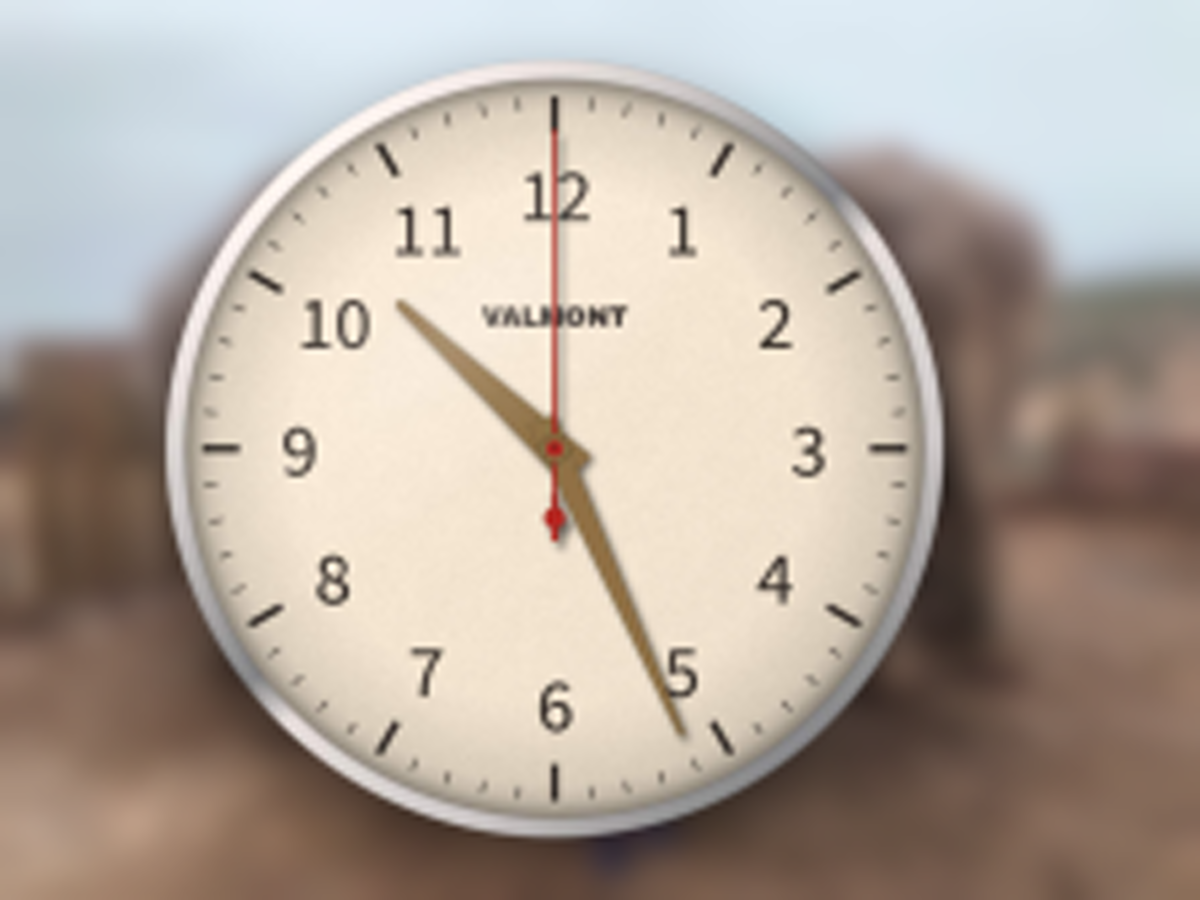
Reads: 10,26,00
